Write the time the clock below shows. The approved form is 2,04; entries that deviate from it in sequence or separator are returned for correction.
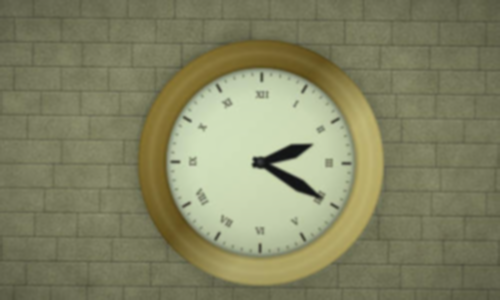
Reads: 2,20
